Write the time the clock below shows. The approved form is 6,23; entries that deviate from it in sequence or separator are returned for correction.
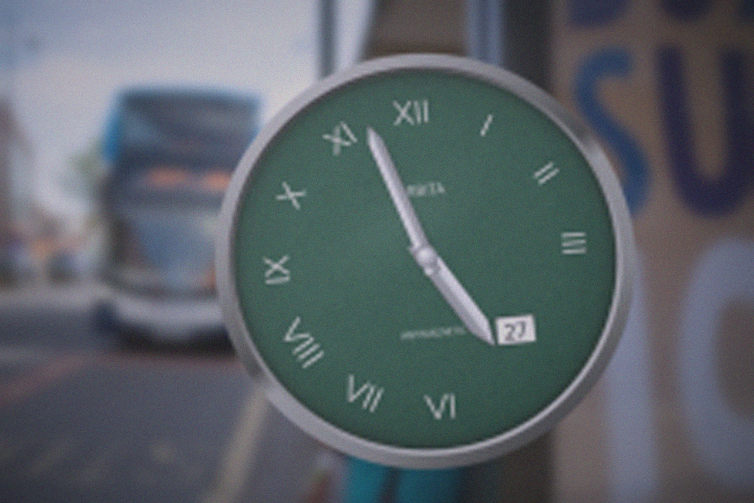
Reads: 4,57
